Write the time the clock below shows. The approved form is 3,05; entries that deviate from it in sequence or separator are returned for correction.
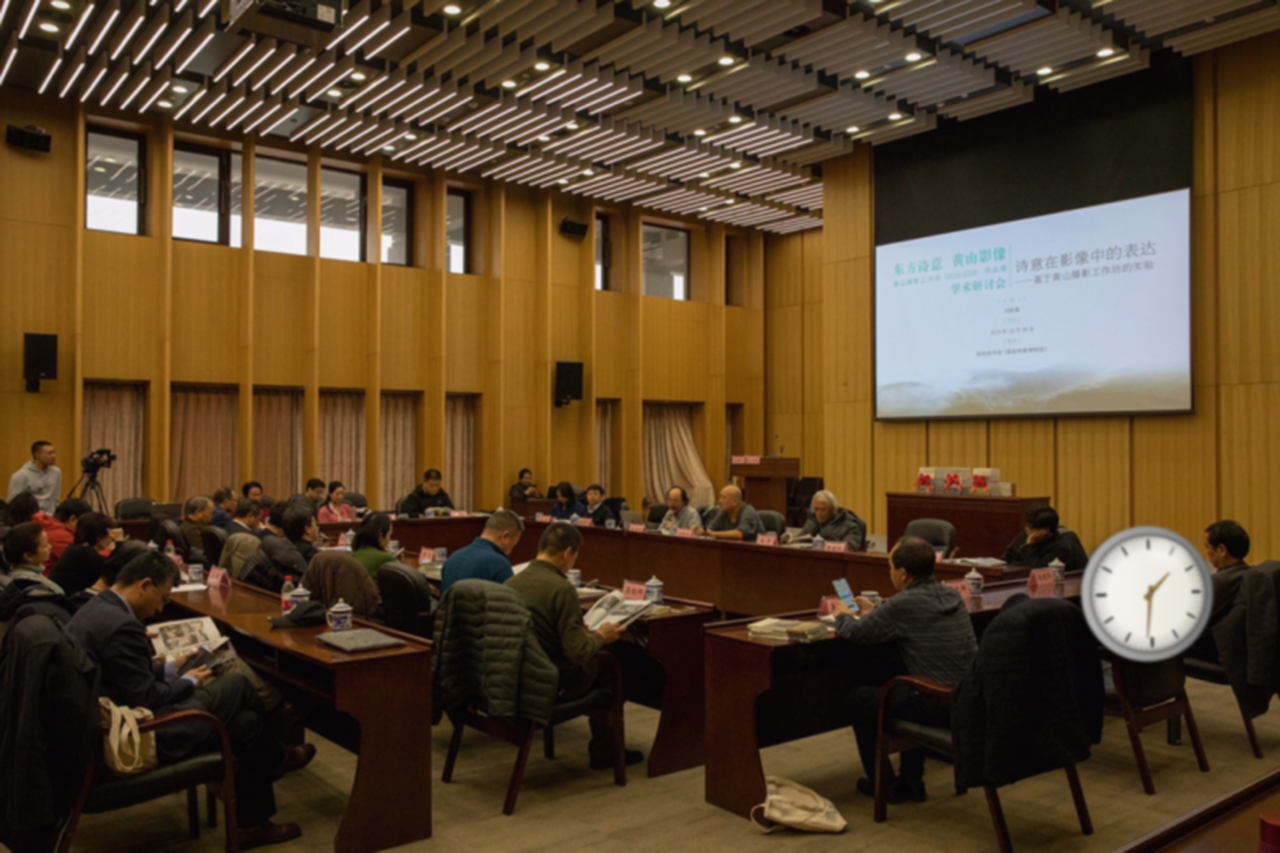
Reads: 1,31
